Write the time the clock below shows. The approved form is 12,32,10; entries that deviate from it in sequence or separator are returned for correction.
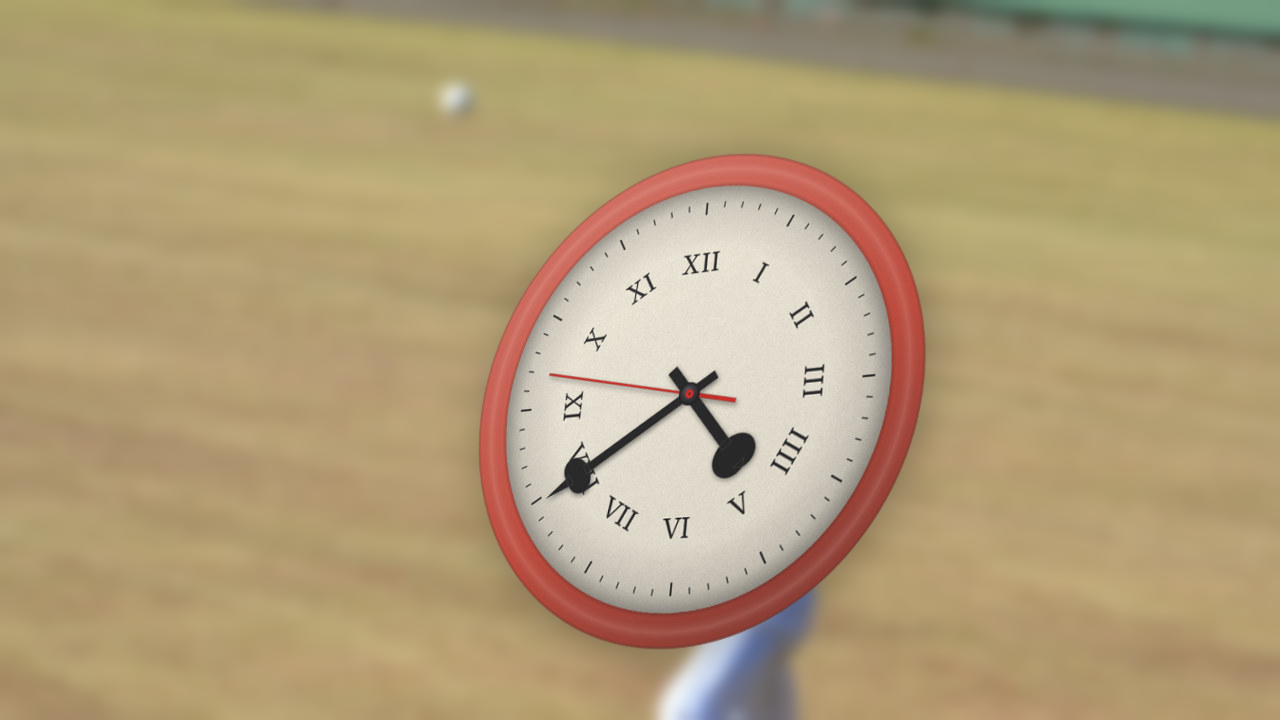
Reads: 4,39,47
